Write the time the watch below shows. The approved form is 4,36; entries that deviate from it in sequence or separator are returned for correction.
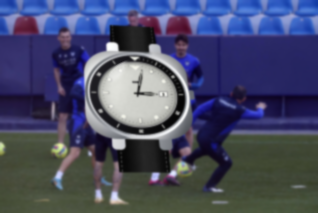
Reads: 3,02
